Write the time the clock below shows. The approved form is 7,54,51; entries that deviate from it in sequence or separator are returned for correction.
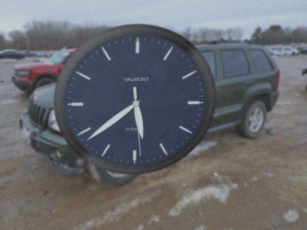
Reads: 5,38,29
